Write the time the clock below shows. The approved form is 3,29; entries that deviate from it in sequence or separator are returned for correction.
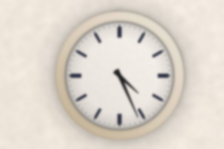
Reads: 4,26
